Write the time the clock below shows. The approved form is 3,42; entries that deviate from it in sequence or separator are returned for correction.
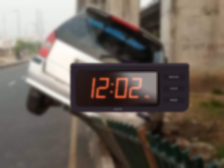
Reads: 12,02
